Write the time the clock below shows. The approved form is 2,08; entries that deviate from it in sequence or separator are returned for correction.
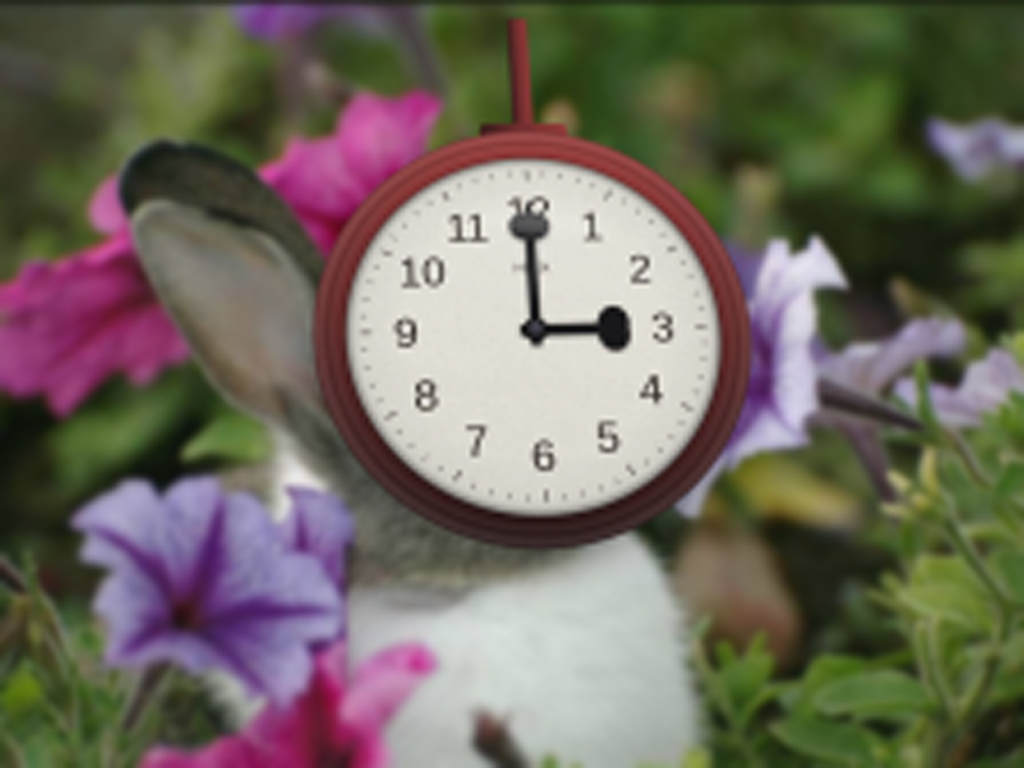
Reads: 3,00
